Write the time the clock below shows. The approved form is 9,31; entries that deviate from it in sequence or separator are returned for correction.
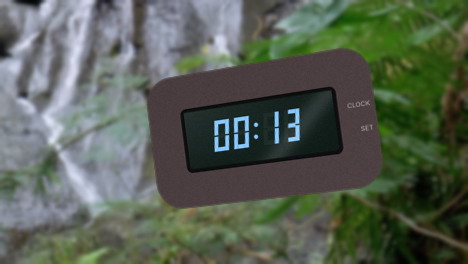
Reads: 0,13
